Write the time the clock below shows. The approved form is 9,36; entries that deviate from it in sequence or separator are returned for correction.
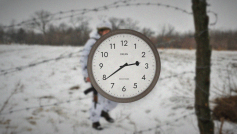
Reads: 2,39
